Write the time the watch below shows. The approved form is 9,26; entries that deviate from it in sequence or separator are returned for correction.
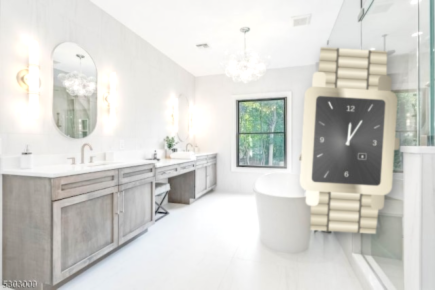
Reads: 12,05
